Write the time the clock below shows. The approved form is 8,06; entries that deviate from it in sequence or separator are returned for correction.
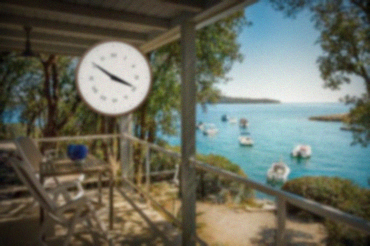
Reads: 3,51
